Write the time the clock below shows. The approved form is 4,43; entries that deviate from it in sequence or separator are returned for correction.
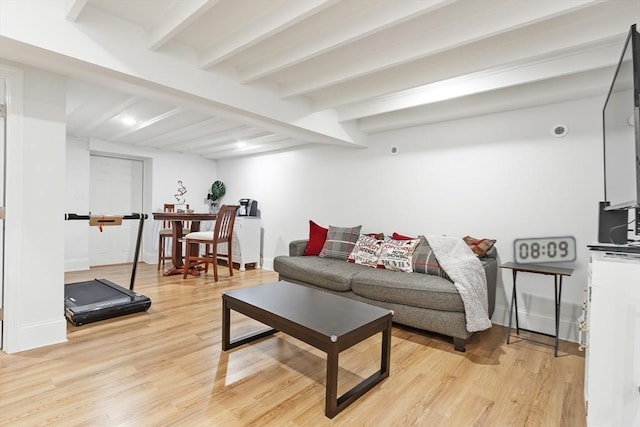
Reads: 8,09
